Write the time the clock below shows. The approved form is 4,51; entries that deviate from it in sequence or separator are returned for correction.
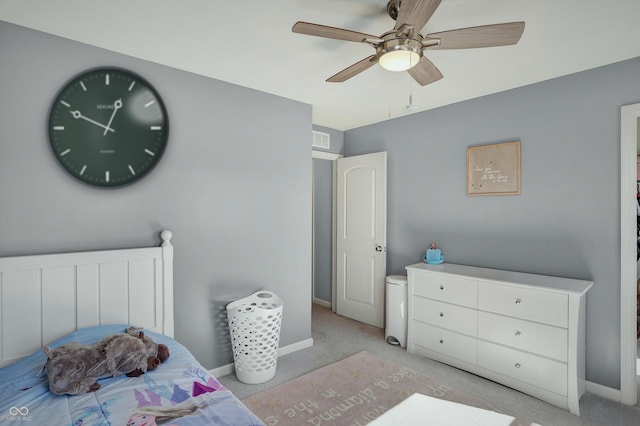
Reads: 12,49
